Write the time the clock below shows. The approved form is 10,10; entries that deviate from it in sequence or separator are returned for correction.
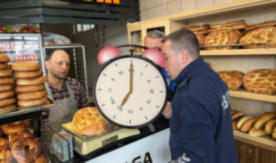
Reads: 7,00
